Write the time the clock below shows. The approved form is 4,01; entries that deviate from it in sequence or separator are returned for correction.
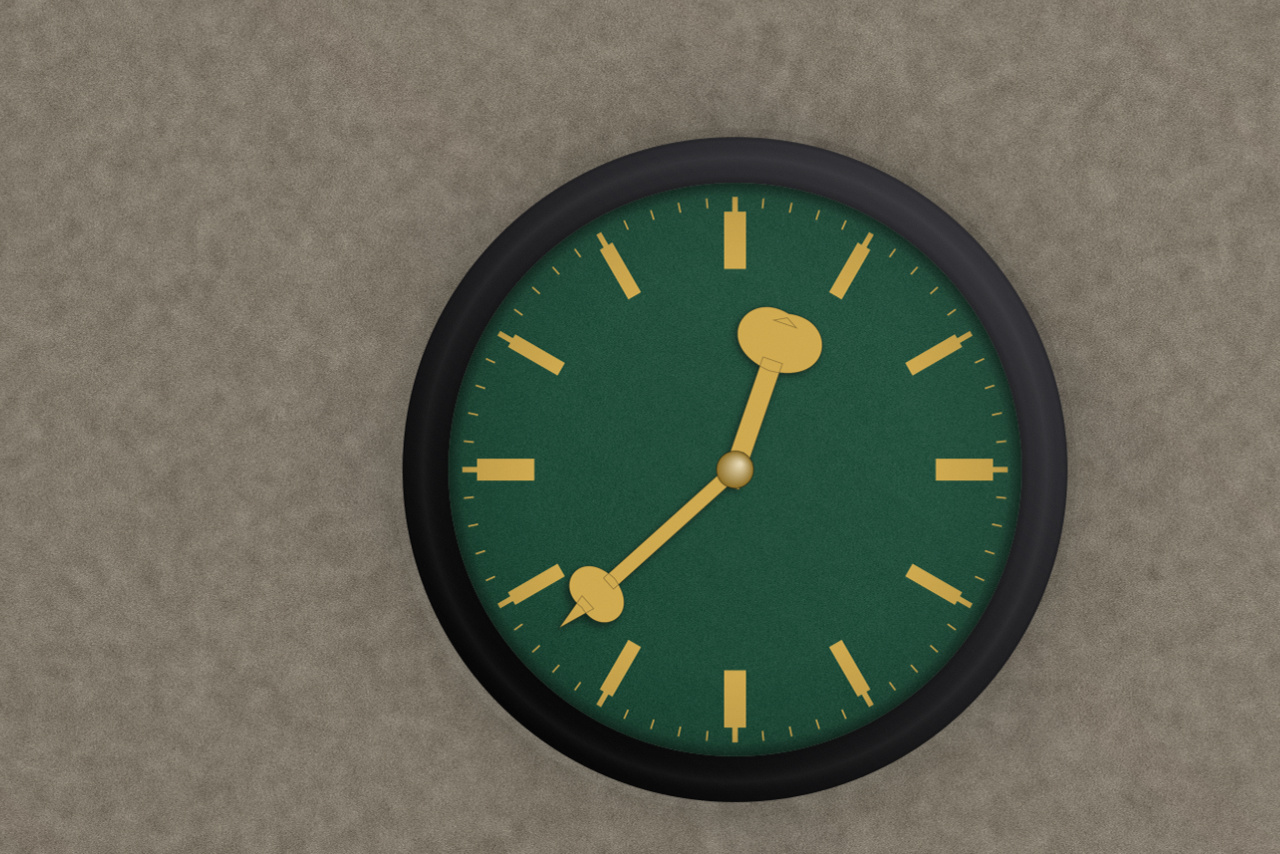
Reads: 12,38
